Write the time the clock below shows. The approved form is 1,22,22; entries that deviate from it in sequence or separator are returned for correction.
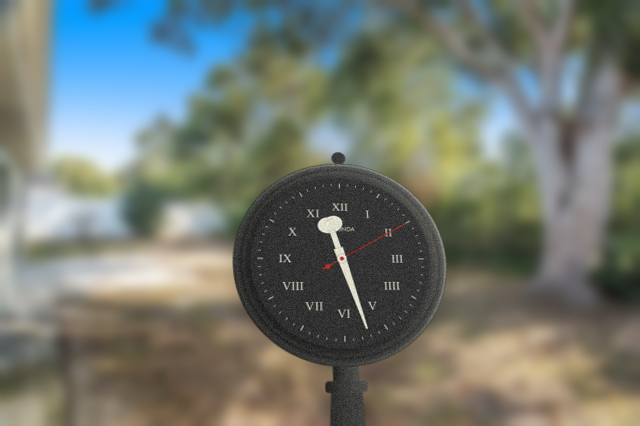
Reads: 11,27,10
